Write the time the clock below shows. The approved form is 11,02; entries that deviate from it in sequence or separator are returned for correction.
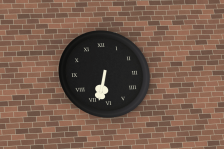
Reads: 6,33
